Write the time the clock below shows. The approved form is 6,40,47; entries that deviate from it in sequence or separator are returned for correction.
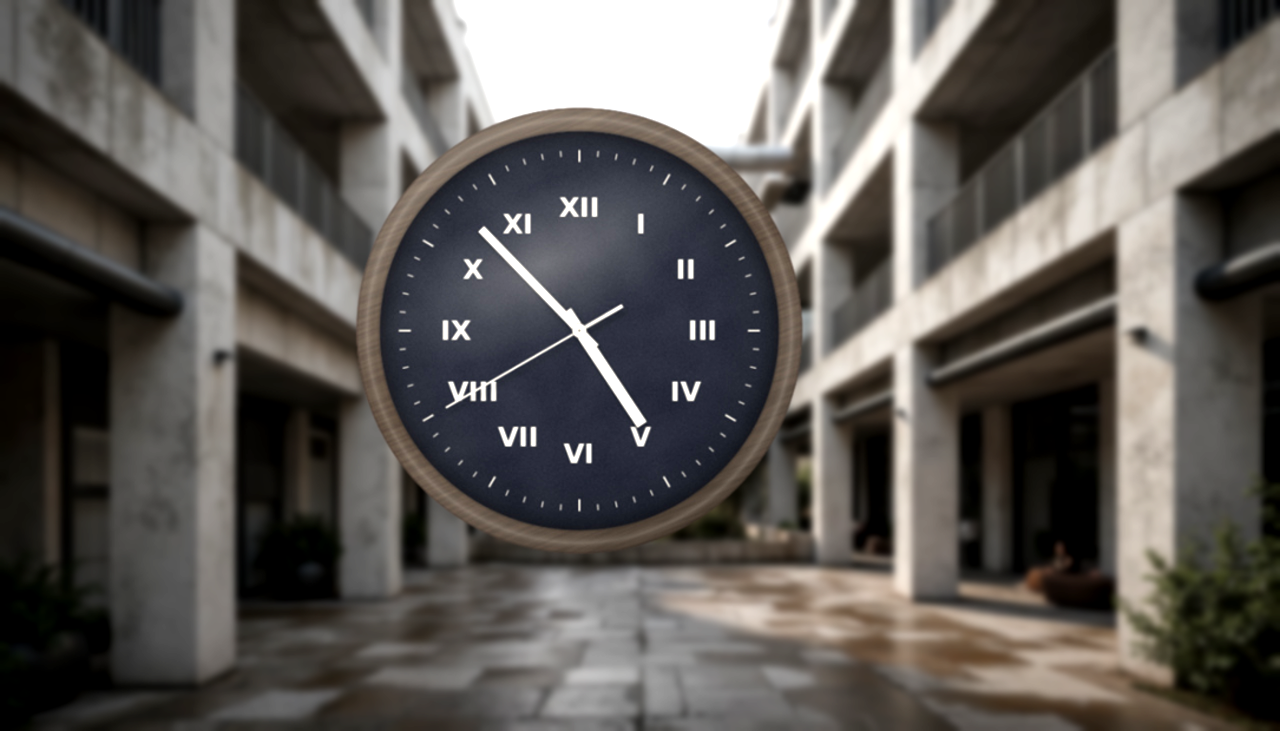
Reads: 4,52,40
